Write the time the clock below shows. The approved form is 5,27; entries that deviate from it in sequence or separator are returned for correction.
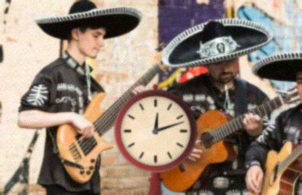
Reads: 12,12
